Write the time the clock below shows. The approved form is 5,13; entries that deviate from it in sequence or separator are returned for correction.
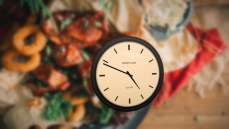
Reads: 4,49
